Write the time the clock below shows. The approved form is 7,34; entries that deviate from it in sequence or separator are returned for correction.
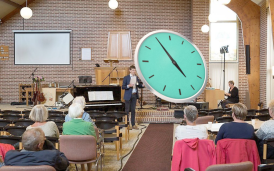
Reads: 4,55
